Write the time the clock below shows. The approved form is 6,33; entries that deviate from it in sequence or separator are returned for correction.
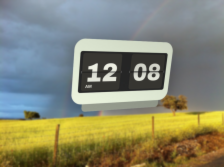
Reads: 12,08
